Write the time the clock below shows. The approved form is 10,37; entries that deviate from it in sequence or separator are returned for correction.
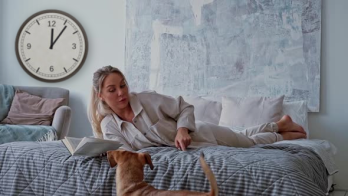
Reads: 12,06
